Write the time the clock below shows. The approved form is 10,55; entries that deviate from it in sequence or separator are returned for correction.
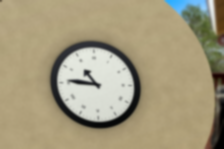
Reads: 10,46
